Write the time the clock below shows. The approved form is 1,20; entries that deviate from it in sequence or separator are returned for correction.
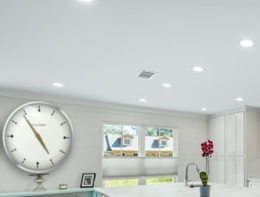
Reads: 4,54
